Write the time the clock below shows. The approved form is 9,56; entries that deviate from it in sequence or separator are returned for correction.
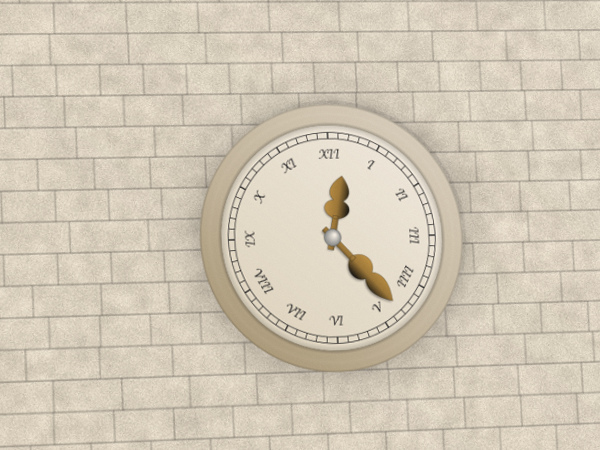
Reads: 12,23
